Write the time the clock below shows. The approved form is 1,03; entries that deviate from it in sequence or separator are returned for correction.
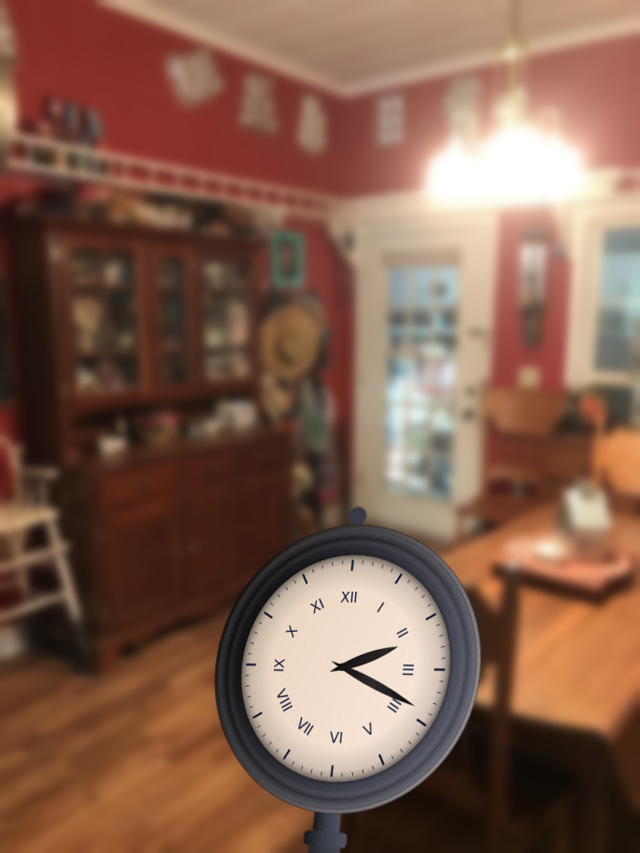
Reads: 2,19
